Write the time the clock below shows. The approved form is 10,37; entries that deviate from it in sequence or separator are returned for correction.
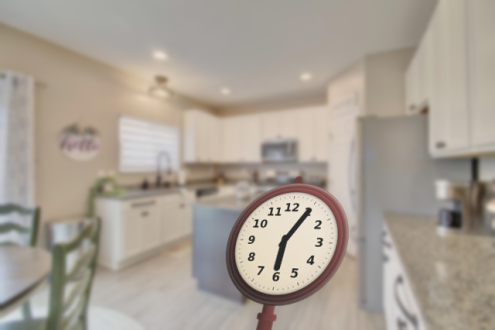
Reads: 6,05
